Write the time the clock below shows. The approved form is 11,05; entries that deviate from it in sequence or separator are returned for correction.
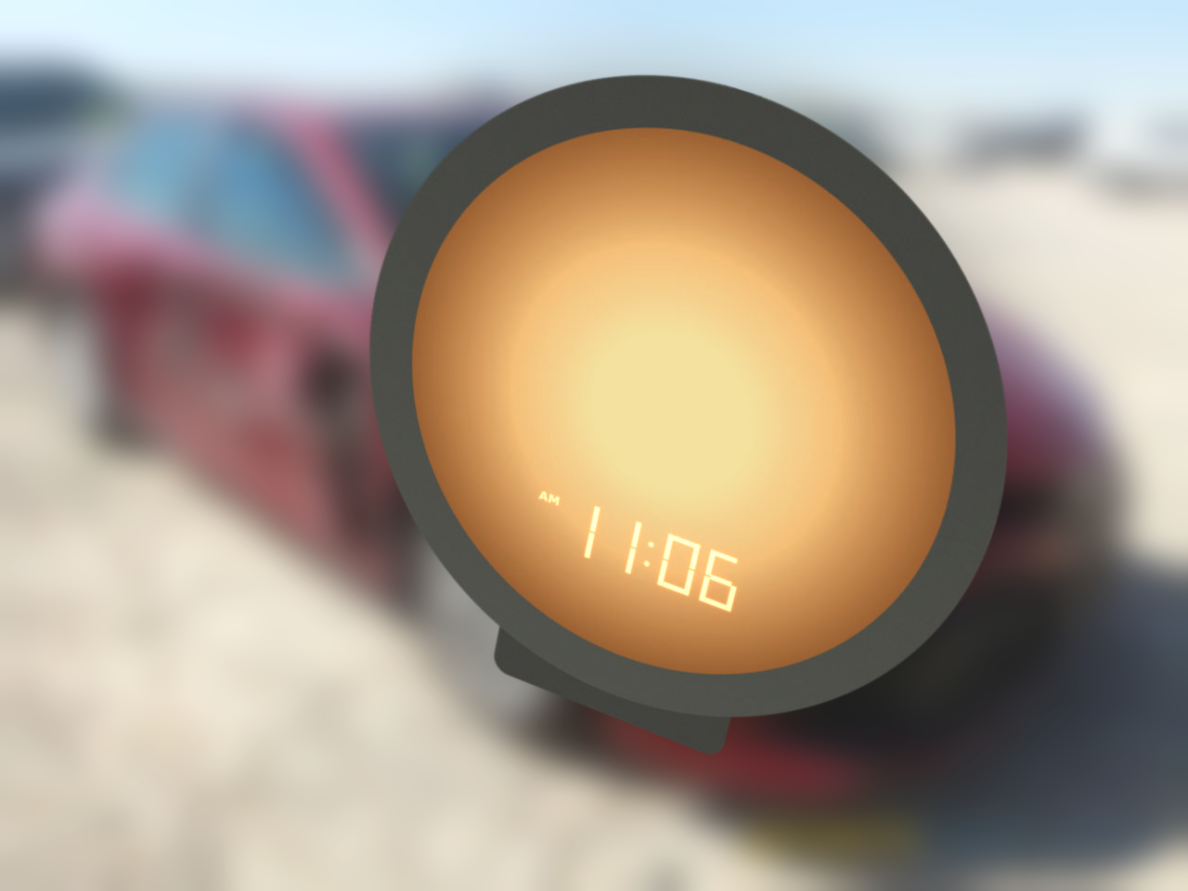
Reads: 11,06
